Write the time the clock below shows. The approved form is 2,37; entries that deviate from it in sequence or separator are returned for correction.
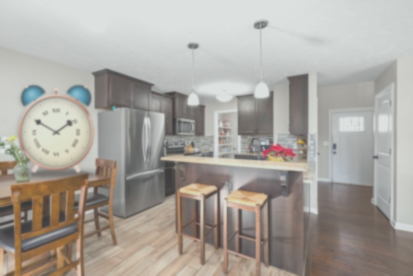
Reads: 1,50
